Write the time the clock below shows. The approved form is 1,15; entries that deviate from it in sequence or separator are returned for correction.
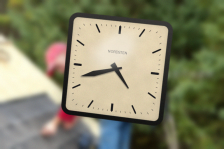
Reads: 4,42
